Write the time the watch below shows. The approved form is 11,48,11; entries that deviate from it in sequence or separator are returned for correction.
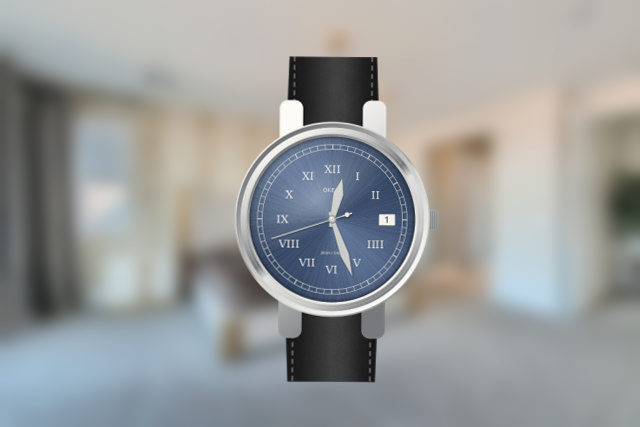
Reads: 12,26,42
